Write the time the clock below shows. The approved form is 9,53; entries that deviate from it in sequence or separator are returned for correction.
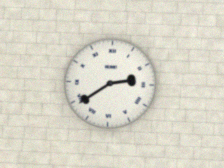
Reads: 2,39
